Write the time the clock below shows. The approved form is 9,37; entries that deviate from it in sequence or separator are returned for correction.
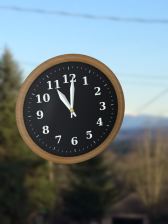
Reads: 11,01
